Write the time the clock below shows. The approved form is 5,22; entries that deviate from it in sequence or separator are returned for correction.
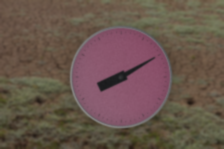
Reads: 8,10
